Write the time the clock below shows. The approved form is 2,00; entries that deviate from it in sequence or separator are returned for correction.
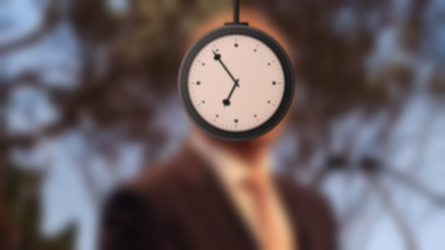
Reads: 6,54
